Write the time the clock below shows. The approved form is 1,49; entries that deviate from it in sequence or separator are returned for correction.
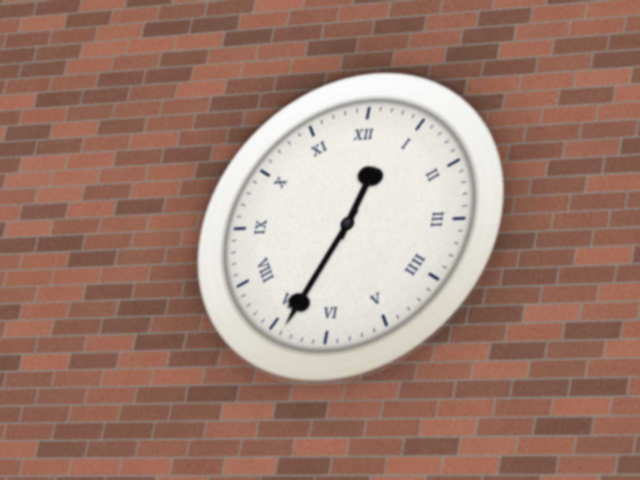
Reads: 12,34
